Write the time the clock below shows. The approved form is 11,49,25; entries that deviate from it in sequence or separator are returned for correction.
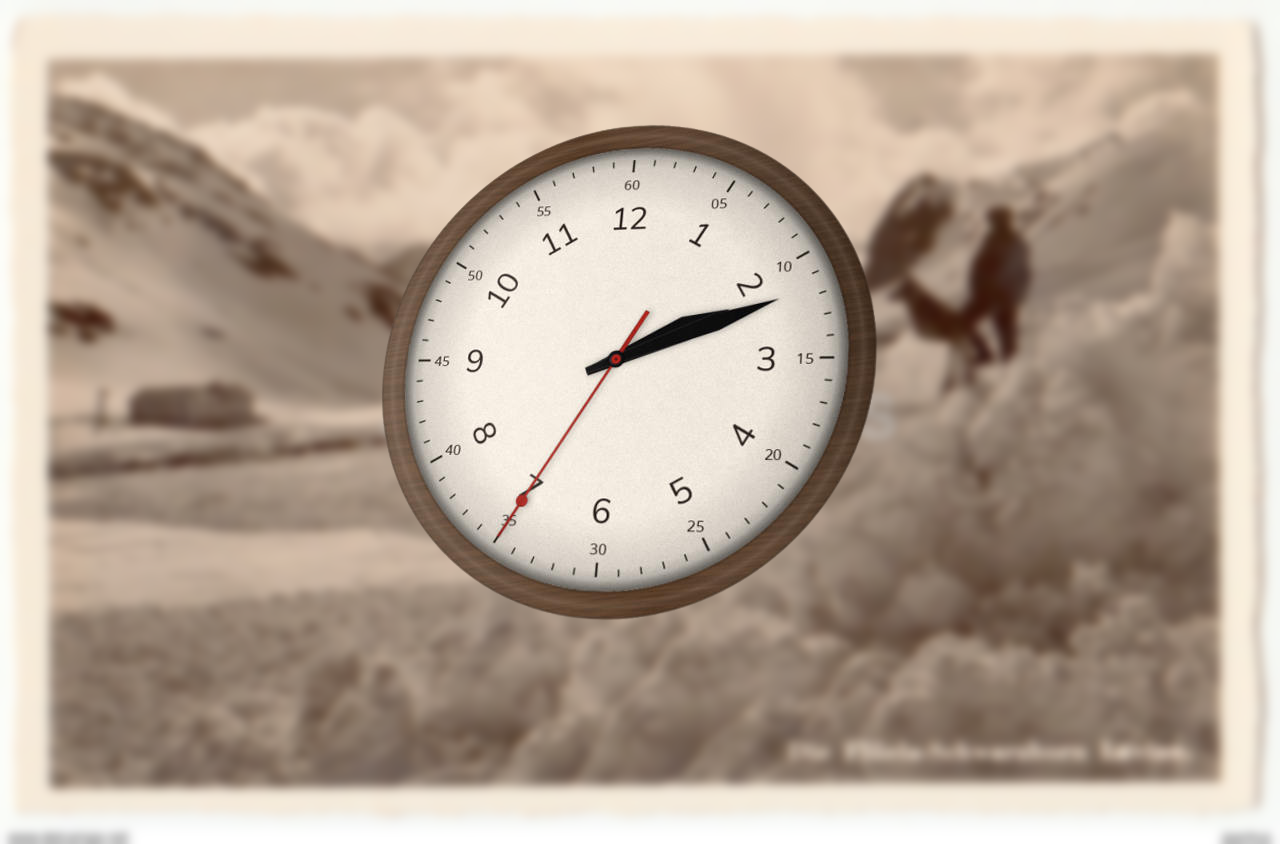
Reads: 2,11,35
